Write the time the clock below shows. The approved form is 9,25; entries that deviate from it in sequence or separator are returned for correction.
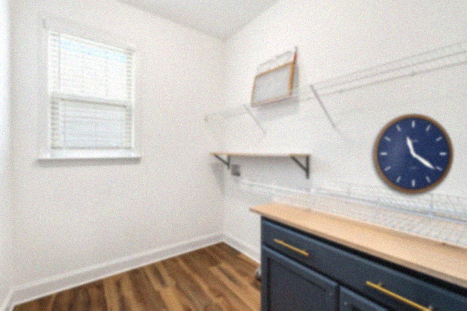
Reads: 11,21
